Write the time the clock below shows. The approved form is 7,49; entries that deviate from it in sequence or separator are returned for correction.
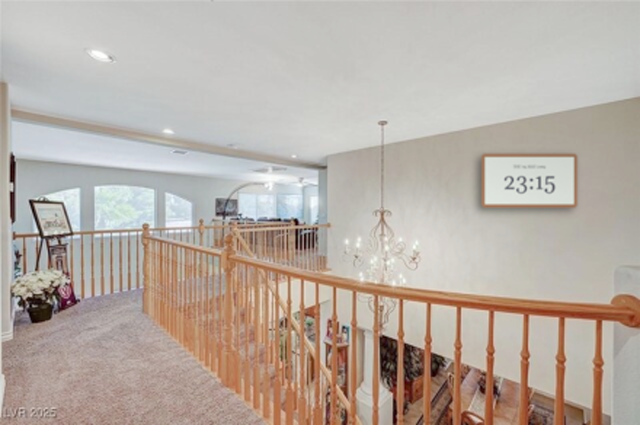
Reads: 23,15
